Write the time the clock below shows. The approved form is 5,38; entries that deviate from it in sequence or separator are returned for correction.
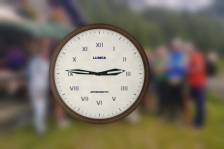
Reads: 2,46
